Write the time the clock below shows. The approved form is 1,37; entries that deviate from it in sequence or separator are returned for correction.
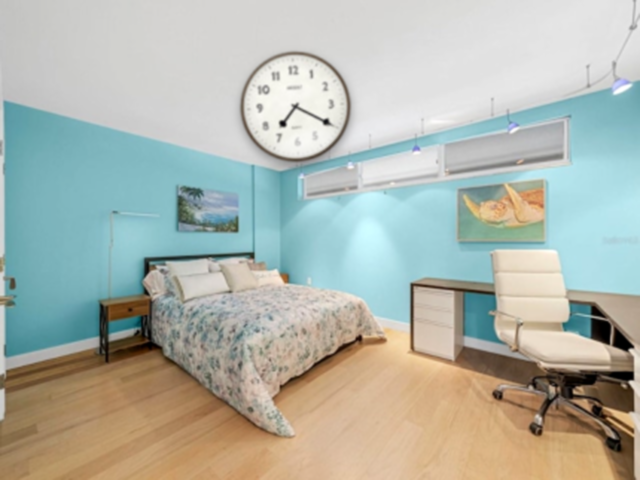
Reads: 7,20
